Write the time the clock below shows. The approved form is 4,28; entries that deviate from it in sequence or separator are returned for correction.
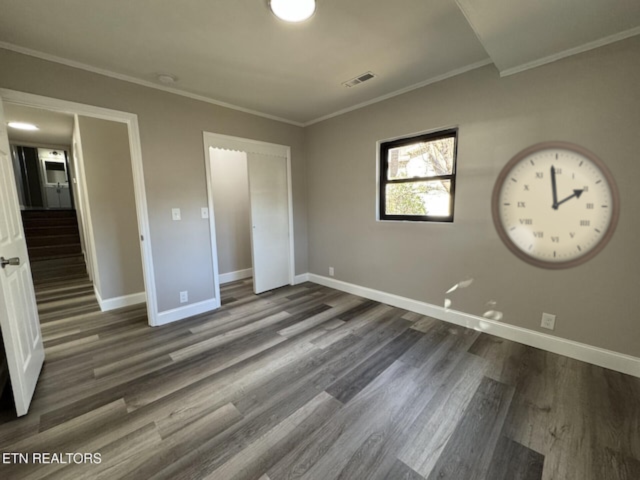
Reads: 1,59
